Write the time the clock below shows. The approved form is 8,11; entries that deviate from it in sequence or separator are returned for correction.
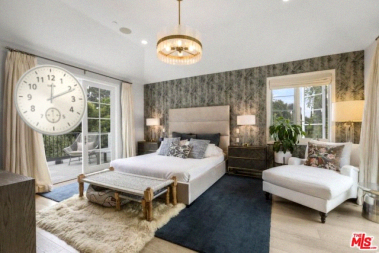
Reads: 12,11
